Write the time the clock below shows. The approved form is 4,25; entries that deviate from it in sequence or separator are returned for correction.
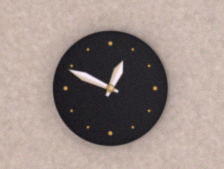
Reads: 12,49
